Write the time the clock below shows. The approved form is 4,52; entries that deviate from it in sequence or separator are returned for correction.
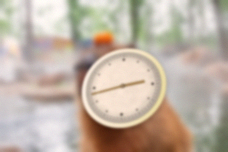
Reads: 2,43
